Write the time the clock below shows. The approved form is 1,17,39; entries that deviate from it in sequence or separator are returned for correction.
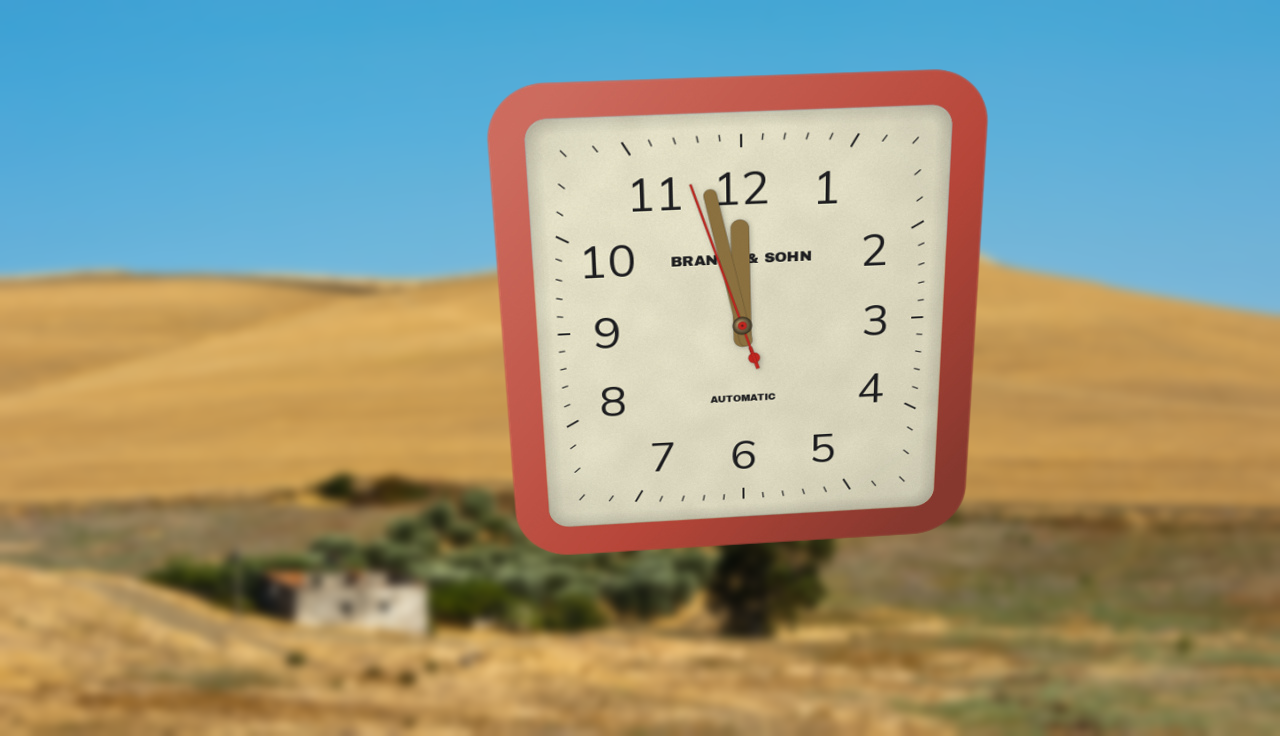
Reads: 11,57,57
